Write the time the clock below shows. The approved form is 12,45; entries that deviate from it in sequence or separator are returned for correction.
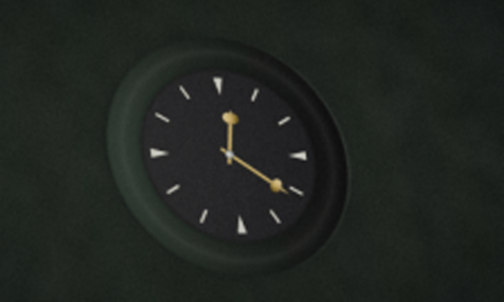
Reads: 12,21
